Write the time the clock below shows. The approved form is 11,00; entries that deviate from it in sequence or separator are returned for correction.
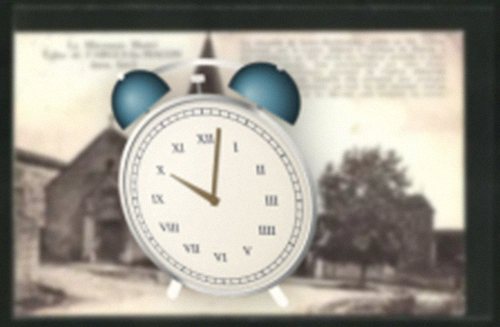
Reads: 10,02
